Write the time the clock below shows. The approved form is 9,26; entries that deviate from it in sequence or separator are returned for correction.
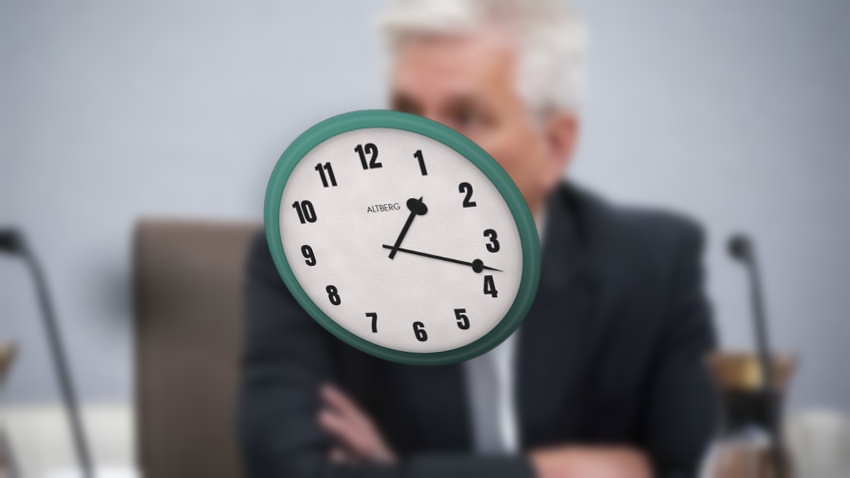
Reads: 1,18
